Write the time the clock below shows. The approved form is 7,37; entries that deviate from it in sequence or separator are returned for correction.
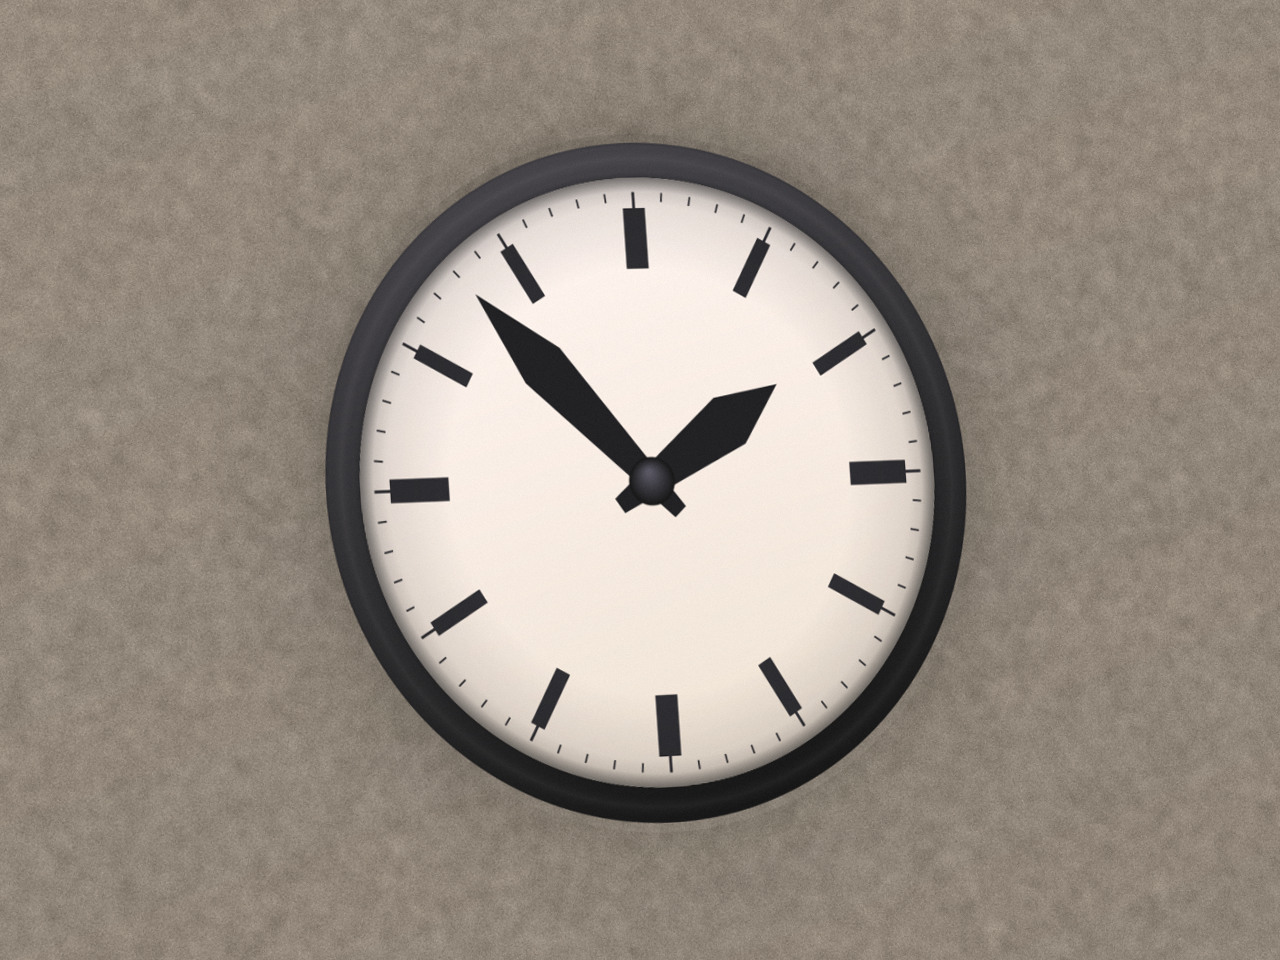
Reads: 1,53
